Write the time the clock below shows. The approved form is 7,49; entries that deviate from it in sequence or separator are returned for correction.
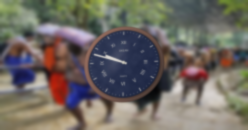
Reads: 9,48
